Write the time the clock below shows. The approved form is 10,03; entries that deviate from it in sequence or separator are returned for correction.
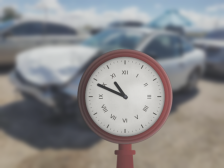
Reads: 10,49
